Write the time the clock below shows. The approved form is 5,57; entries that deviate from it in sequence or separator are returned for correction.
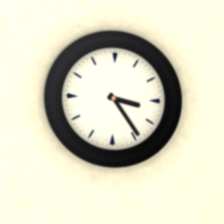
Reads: 3,24
